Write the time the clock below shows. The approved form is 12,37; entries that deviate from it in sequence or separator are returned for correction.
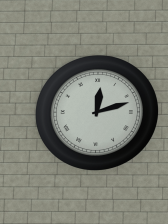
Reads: 12,12
